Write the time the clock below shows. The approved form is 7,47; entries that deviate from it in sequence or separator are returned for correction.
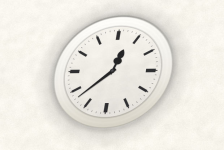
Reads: 12,38
